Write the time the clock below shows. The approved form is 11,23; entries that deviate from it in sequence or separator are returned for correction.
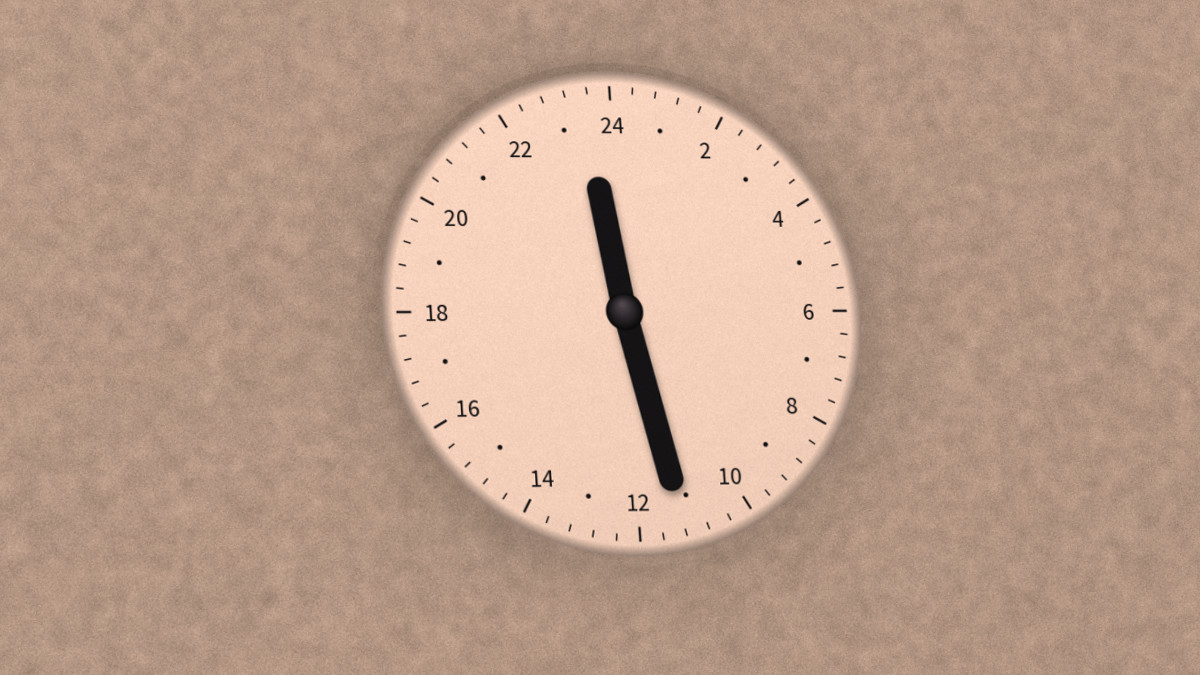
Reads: 23,28
